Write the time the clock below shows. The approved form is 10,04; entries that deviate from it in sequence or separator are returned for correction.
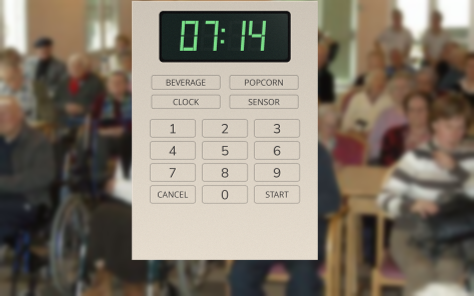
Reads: 7,14
